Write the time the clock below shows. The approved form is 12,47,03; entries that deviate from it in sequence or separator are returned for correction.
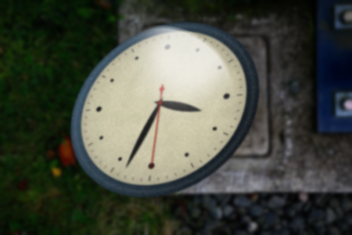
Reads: 3,33,30
